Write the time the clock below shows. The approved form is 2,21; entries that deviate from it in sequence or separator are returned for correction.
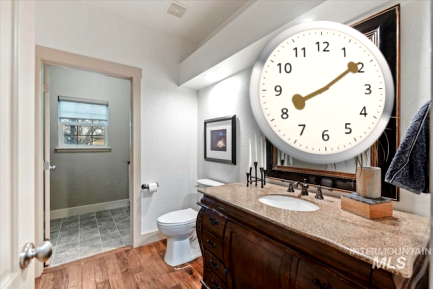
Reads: 8,09
